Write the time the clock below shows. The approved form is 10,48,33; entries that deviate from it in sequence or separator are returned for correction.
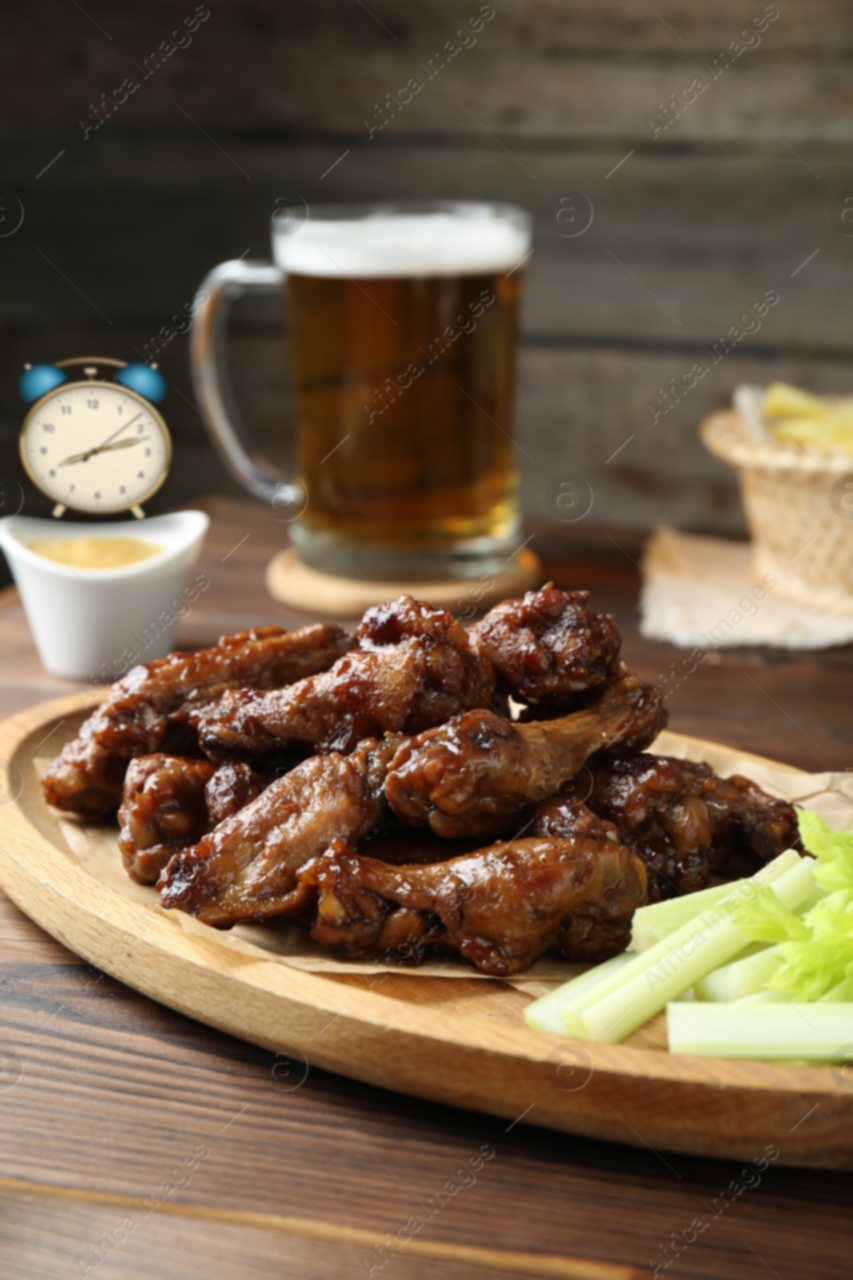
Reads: 8,12,08
